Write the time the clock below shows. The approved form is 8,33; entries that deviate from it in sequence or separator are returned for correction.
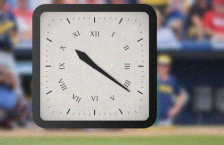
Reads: 10,21
